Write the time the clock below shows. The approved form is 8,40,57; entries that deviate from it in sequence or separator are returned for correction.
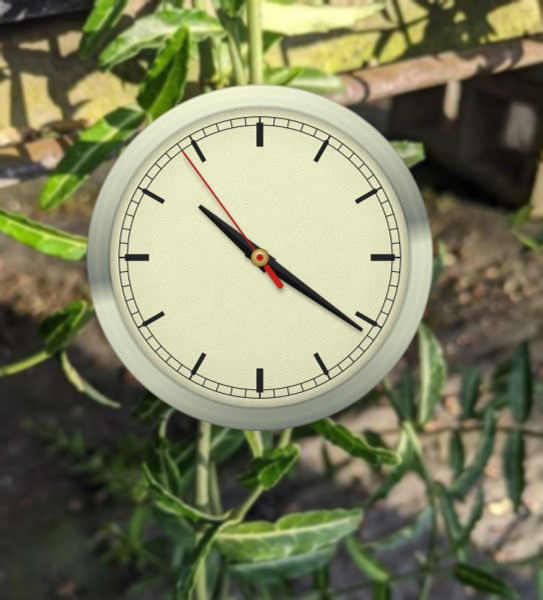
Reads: 10,20,54
